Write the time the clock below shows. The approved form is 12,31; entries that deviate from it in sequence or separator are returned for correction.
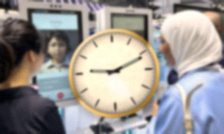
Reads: 9,11
